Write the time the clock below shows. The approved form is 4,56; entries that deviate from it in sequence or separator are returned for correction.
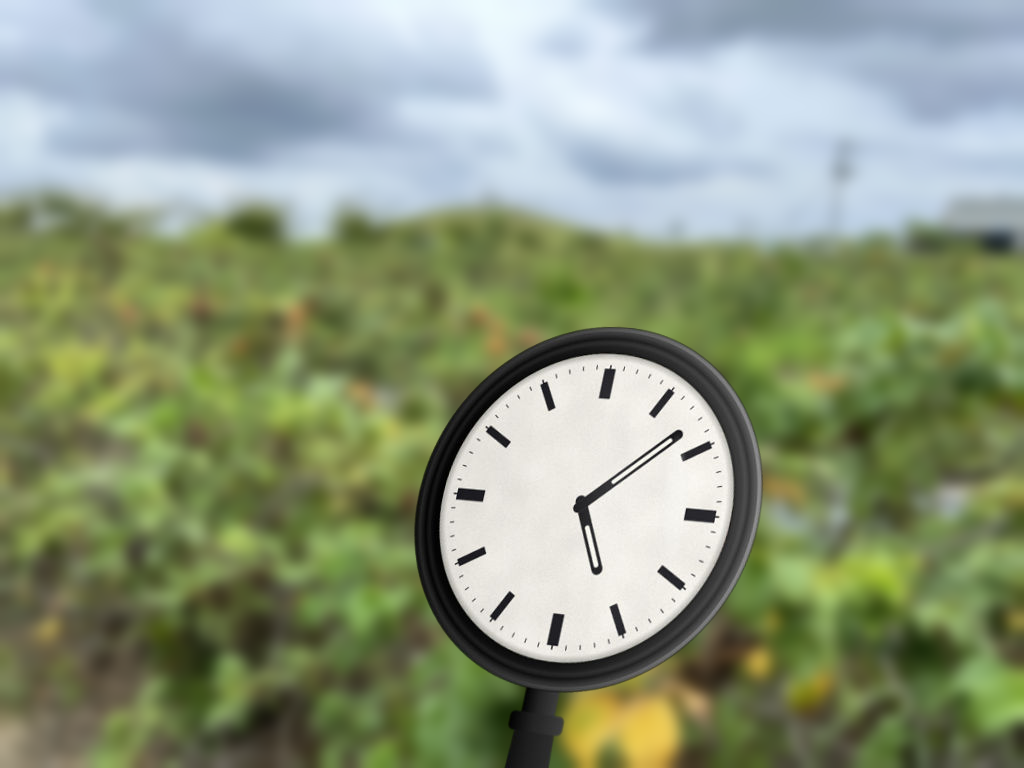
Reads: 5,08
